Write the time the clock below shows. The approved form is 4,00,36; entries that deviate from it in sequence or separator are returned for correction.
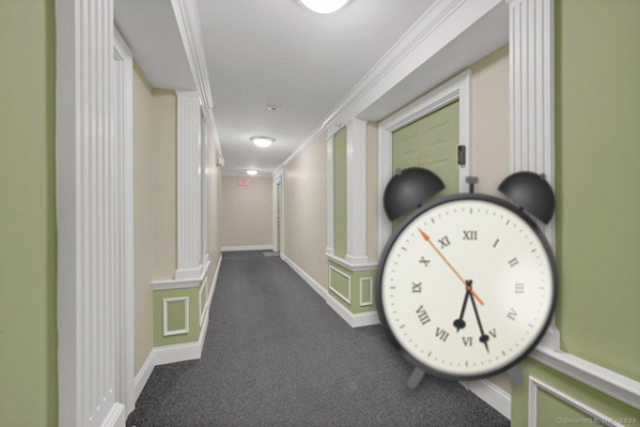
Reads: 6,26,53
